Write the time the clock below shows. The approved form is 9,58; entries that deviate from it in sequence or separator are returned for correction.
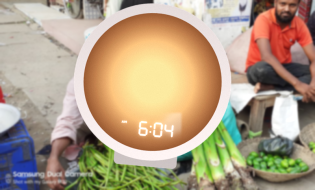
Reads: 6,04
